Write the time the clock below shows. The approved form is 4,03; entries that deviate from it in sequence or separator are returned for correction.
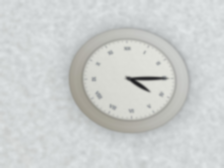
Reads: 4,15
